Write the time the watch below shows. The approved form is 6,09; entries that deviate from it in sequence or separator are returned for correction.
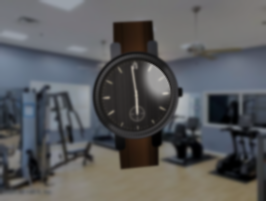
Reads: 5,59
